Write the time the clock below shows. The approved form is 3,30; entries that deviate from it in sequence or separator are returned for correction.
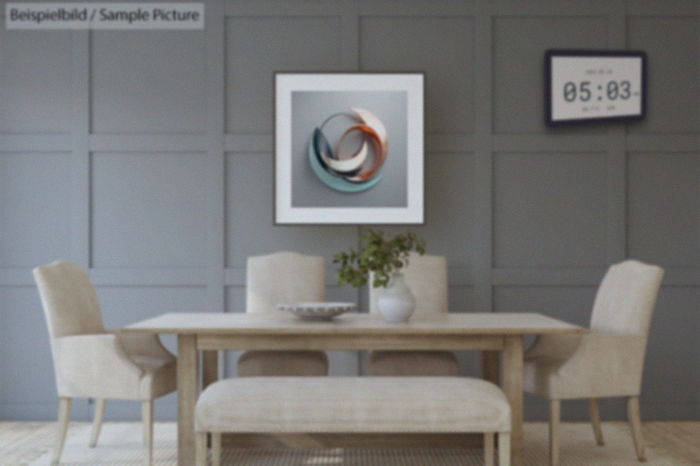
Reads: 5,03
